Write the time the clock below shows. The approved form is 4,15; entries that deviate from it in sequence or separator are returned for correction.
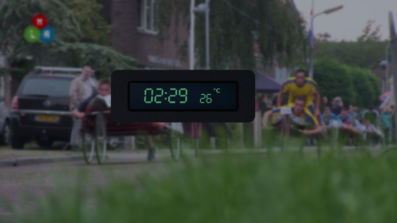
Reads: 2,29
